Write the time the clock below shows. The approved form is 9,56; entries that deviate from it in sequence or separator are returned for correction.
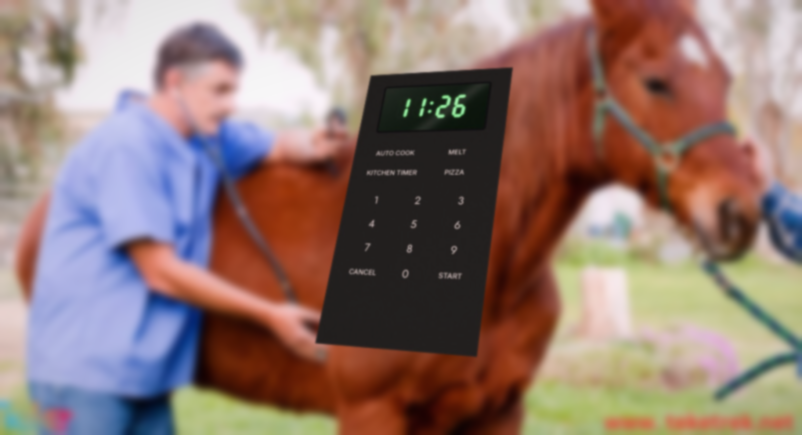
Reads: 11,26
